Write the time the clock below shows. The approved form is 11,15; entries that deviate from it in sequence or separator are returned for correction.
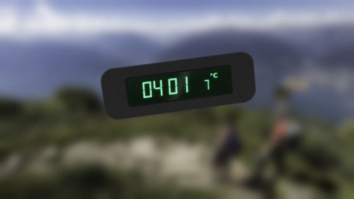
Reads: 4,01
